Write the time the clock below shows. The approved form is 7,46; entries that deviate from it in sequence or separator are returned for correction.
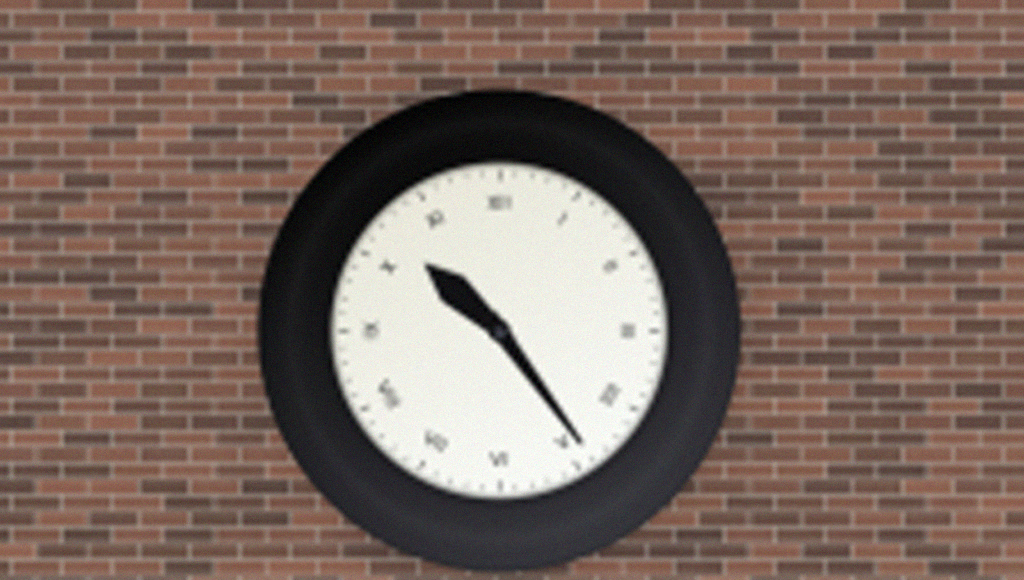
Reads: 10,24
